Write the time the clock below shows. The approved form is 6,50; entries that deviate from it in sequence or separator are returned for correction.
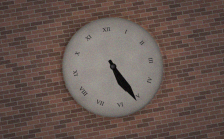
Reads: 5,26
